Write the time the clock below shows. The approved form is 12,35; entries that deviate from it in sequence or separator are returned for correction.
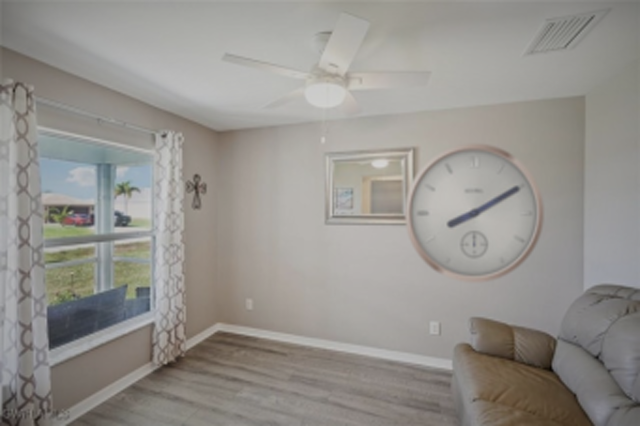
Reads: 8,10
